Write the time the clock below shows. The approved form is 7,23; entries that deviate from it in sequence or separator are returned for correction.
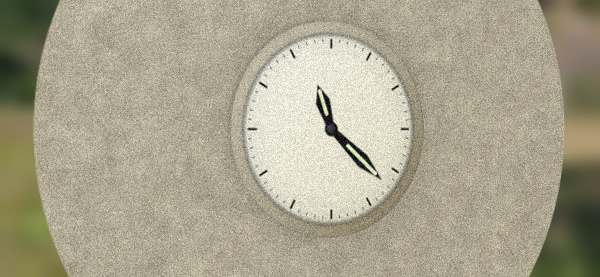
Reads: 11,22
